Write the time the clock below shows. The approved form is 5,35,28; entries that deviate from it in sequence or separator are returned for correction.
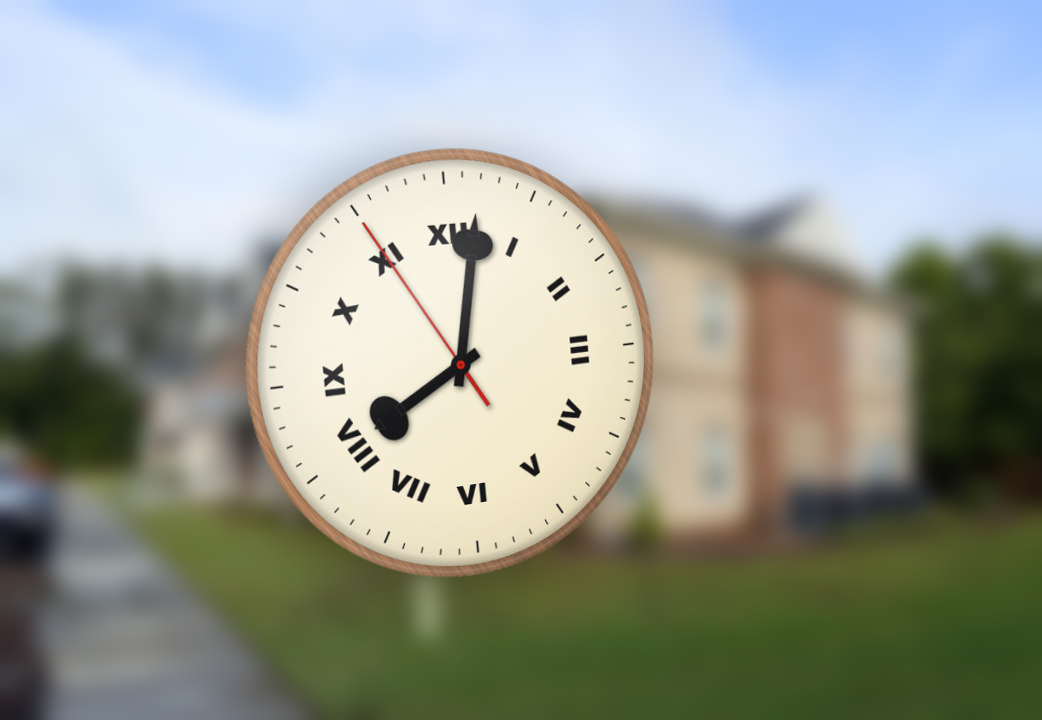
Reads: 8,01,55
